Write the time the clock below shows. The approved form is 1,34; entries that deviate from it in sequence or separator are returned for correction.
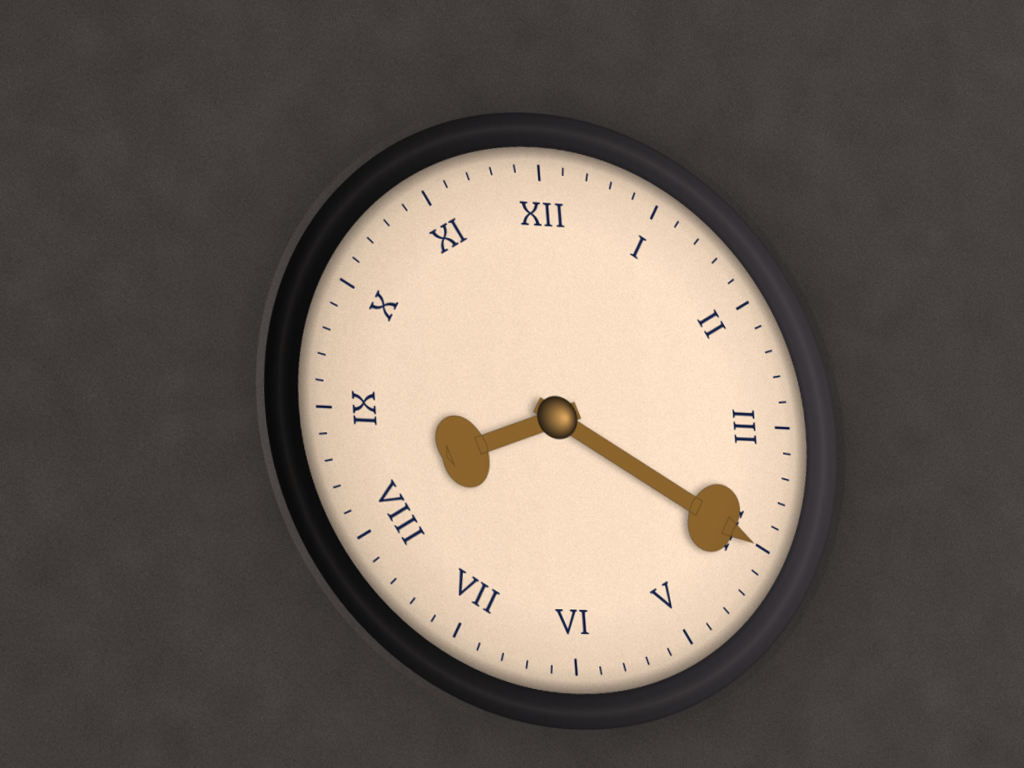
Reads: 8,20
